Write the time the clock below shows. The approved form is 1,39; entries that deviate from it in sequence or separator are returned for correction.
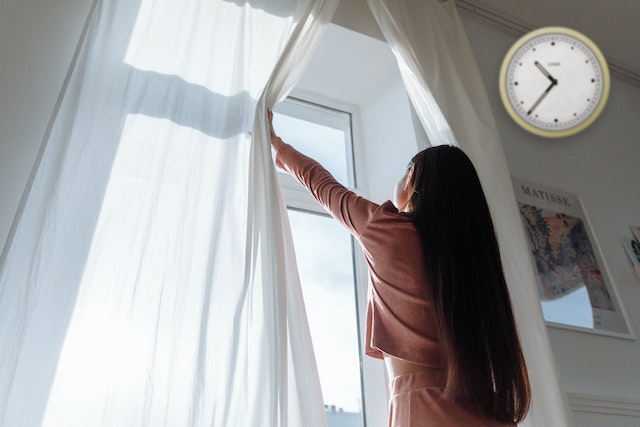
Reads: 10,37
